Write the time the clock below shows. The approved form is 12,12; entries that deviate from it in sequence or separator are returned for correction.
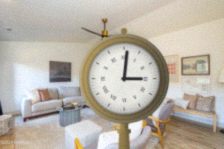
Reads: 3,01
